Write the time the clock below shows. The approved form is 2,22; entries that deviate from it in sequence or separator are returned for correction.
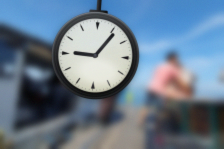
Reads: 9,06
